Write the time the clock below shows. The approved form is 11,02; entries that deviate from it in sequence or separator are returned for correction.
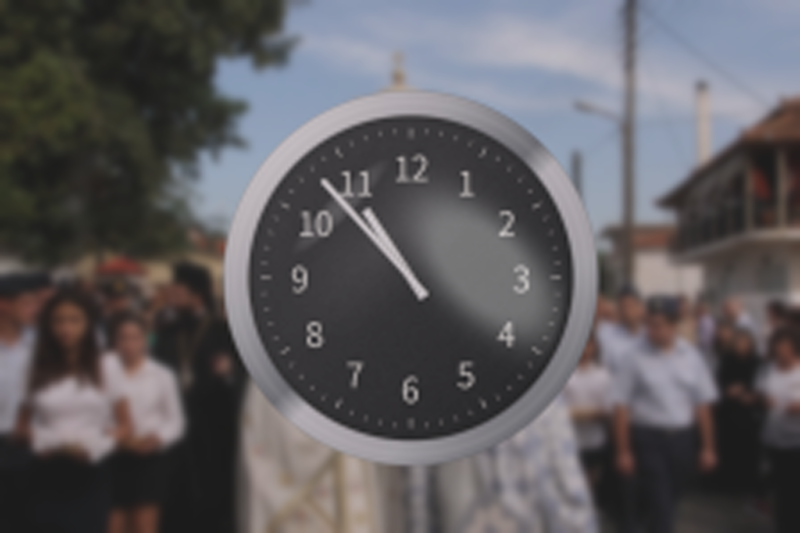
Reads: 10,53
